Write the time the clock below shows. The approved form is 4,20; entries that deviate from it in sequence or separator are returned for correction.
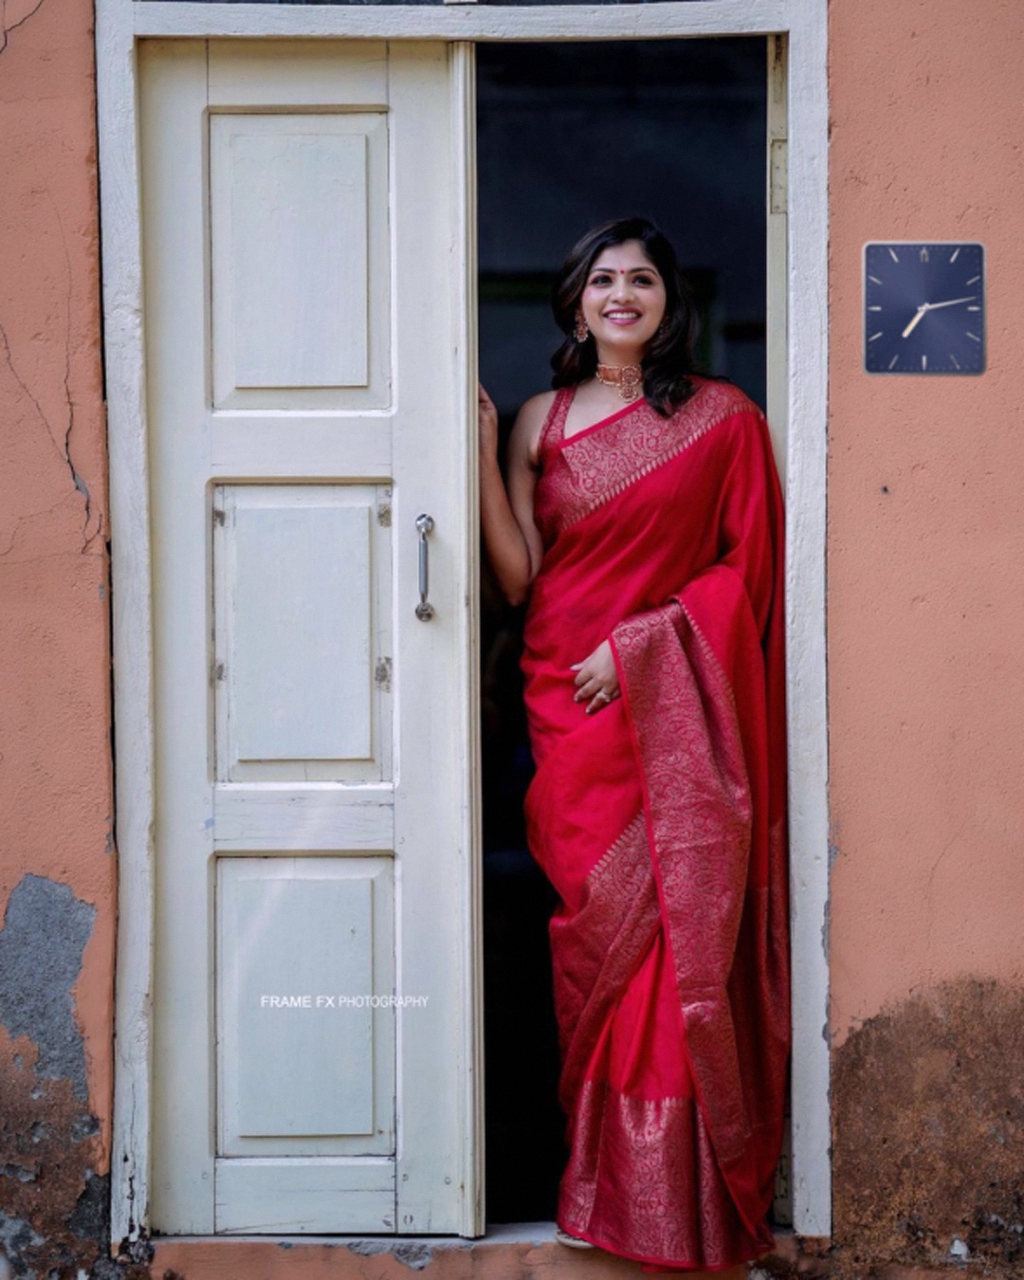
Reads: 7,13
